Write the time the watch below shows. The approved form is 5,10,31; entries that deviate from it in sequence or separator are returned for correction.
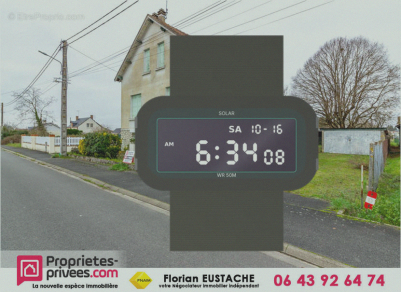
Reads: 6,34,08
